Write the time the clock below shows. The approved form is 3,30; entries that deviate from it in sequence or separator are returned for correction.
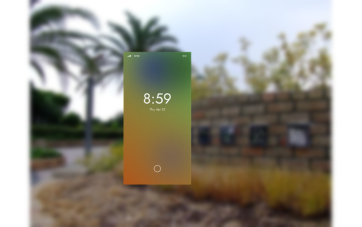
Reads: 8,59
